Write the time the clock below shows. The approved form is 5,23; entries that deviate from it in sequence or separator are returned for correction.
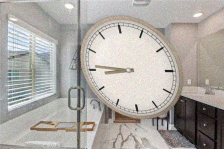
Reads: 8,46
